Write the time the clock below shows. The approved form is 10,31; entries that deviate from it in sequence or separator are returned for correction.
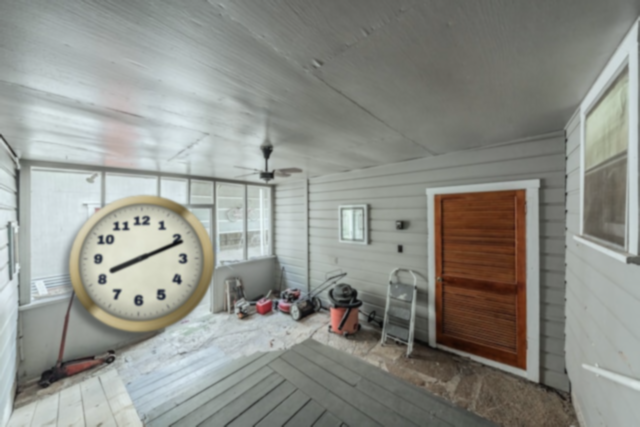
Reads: 8,11
